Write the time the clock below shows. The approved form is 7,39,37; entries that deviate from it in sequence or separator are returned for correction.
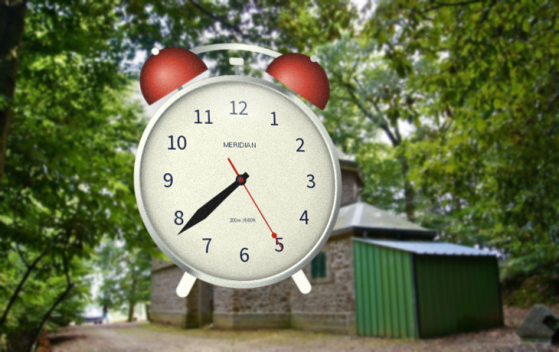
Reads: 7,38,25
